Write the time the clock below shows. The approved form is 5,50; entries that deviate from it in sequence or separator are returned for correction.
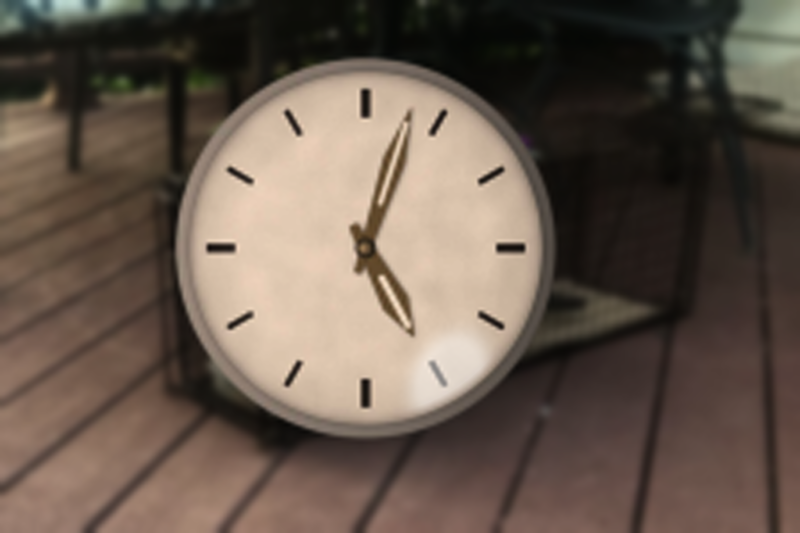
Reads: 5,03
